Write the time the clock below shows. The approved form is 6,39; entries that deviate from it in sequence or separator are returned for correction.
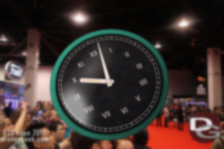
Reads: 10,02
